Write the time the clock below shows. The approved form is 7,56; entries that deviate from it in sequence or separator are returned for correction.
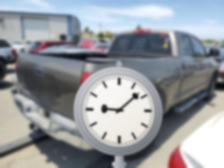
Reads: 9,08
